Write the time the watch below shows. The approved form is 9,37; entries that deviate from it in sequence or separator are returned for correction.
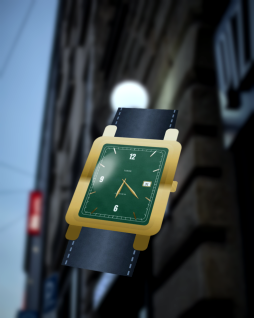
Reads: 6,22
